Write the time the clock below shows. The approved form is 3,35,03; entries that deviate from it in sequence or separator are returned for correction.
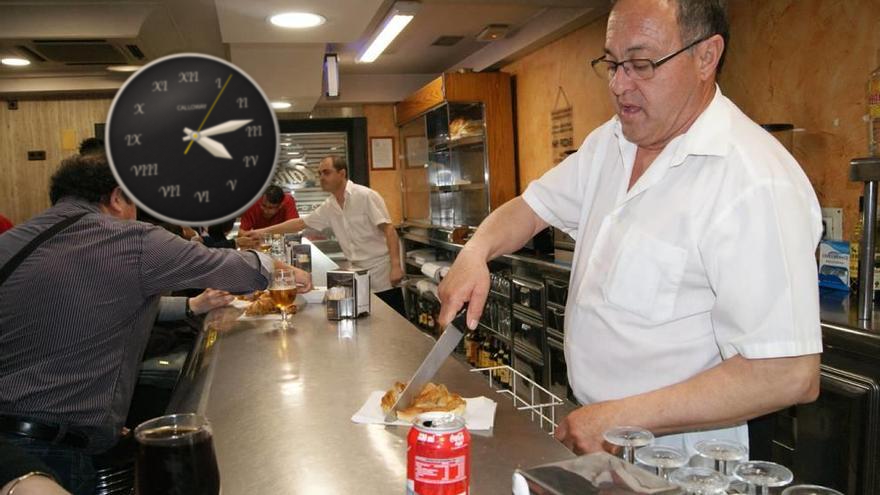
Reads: 4,13,06
